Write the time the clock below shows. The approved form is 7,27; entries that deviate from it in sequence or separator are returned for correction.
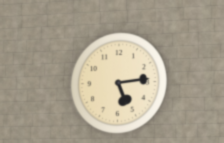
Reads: 5,14
